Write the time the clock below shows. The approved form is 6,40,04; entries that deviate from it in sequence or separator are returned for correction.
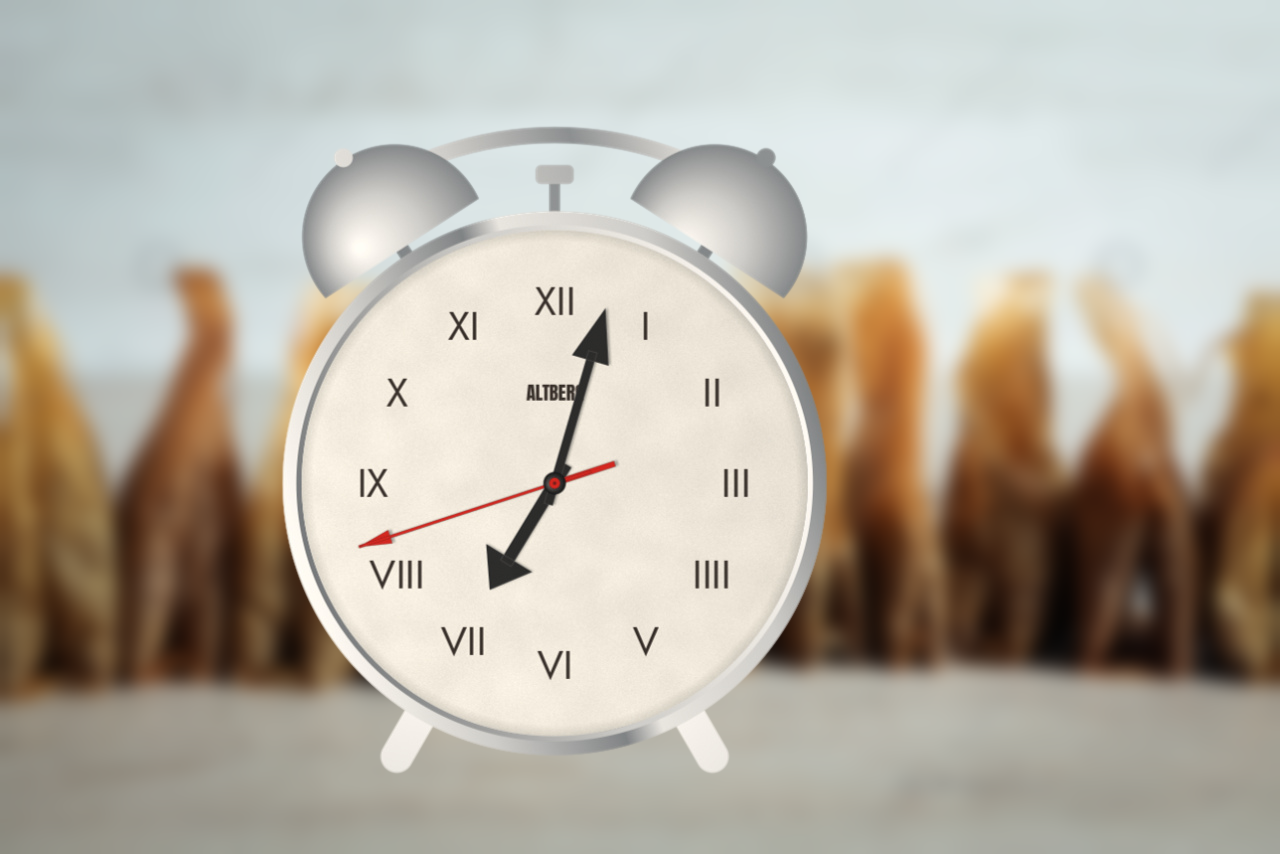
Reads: 7,02,42
